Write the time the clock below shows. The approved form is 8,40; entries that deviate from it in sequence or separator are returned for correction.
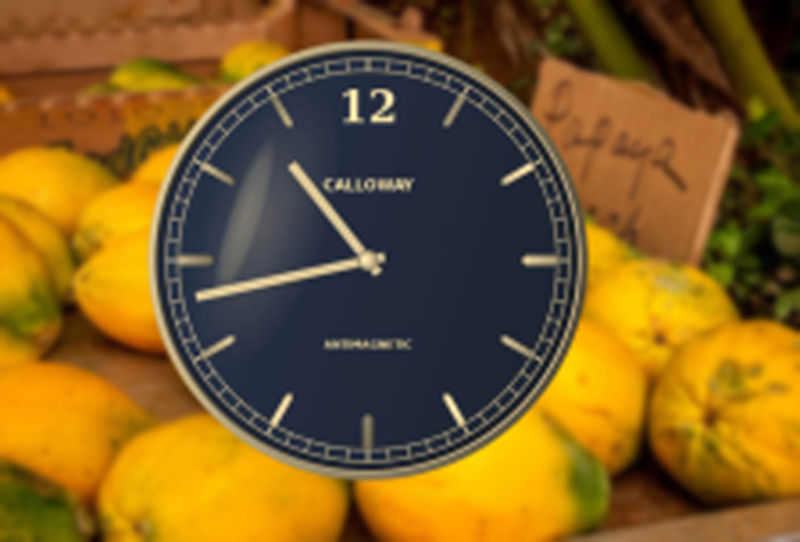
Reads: 10,43
